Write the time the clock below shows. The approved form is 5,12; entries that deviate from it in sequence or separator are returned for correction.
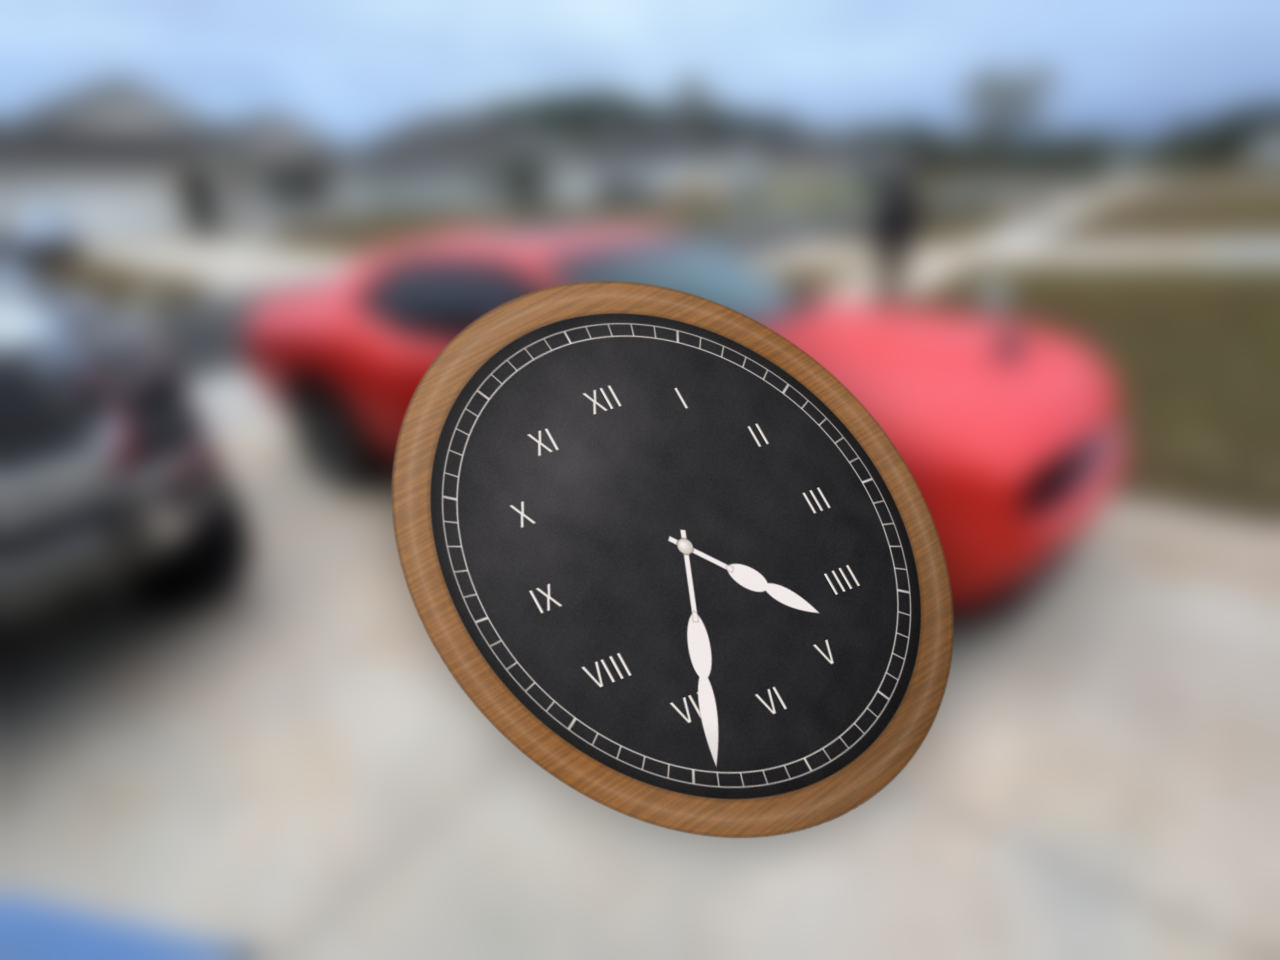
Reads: 4,34
